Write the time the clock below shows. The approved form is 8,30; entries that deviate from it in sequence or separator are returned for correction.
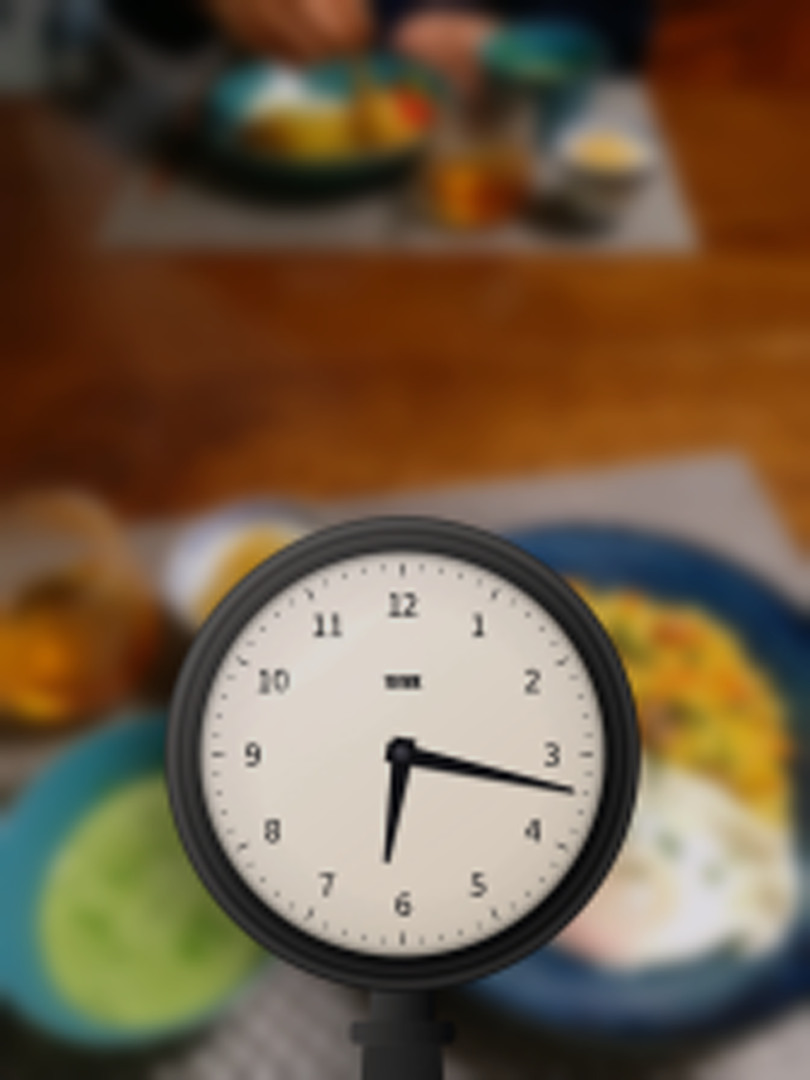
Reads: 6,17
